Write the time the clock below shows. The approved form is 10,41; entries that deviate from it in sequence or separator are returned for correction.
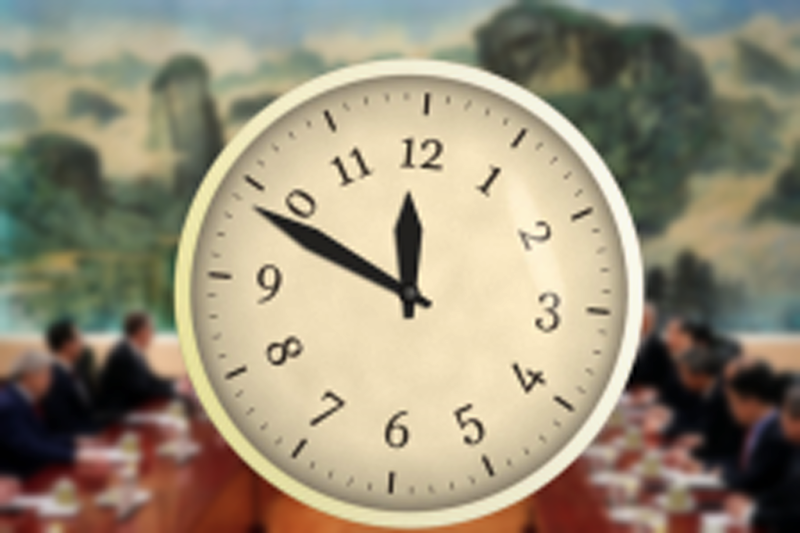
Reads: 11,49
